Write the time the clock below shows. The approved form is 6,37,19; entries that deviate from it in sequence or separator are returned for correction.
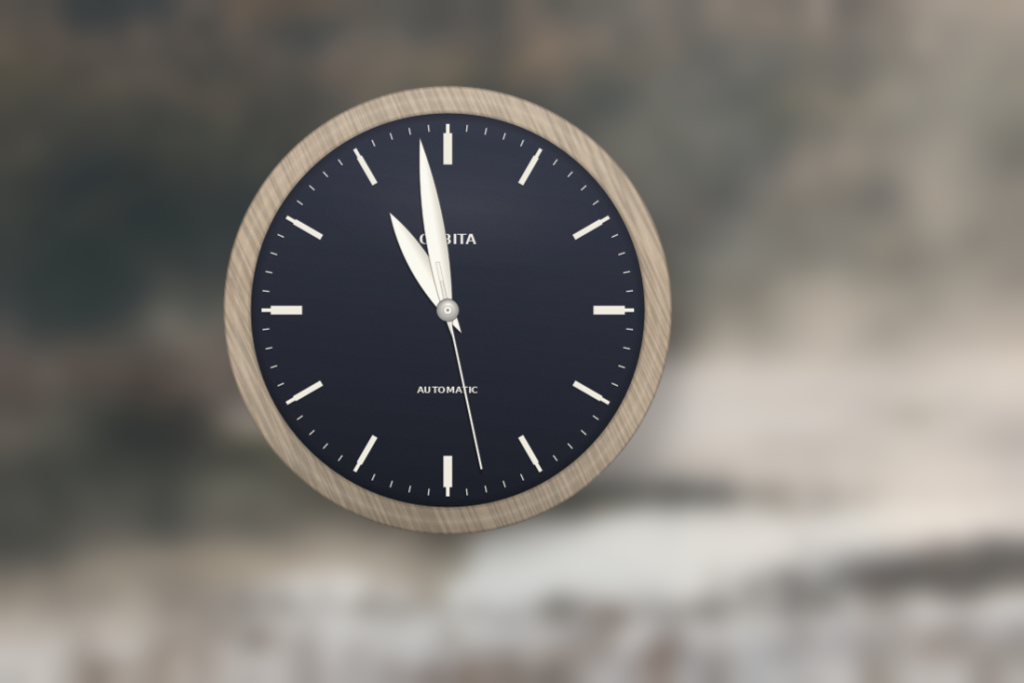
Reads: 10,58,28
